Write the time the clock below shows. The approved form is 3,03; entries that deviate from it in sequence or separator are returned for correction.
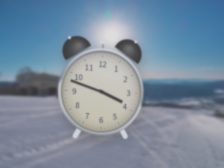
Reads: 3,48
